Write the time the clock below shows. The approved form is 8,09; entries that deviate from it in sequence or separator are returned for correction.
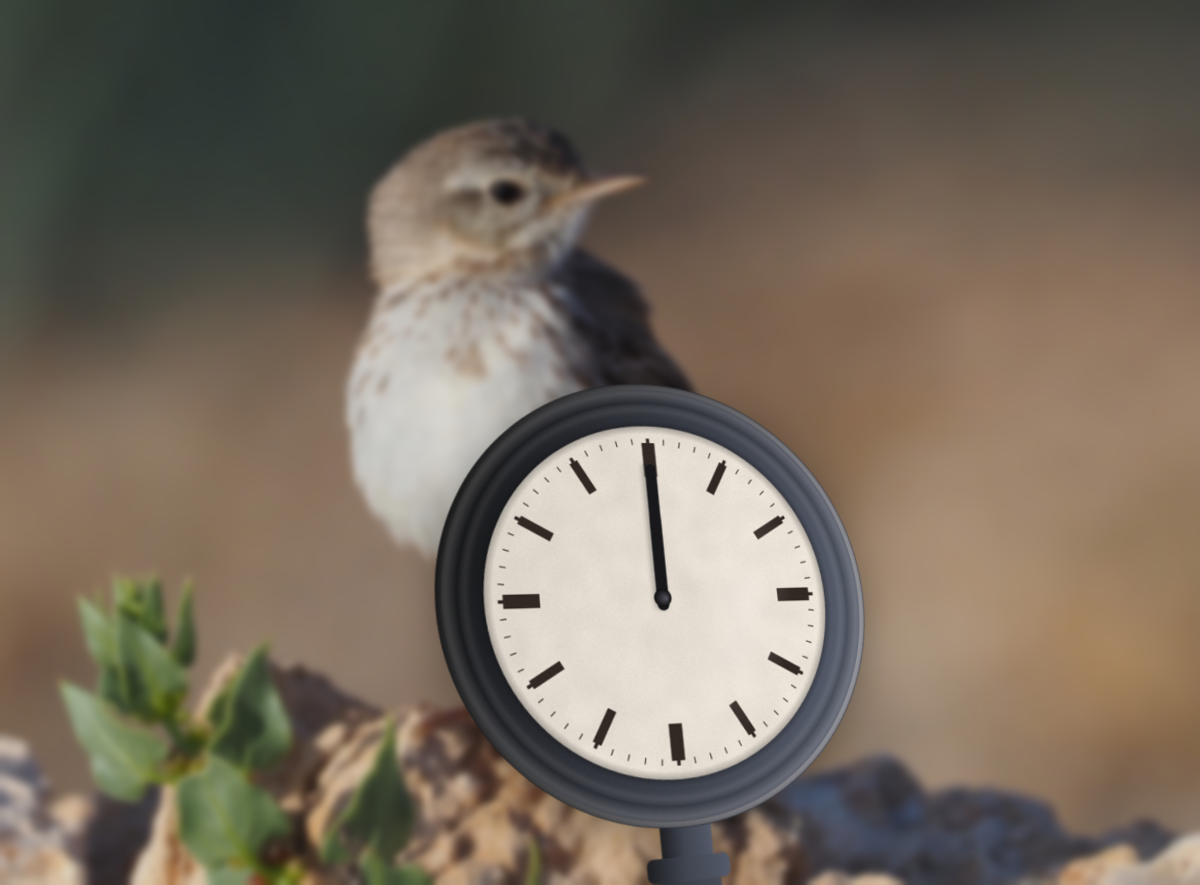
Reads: 12,00
